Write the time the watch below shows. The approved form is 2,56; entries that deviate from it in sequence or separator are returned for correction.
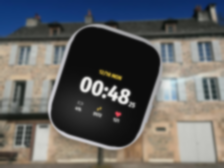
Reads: 0,48
